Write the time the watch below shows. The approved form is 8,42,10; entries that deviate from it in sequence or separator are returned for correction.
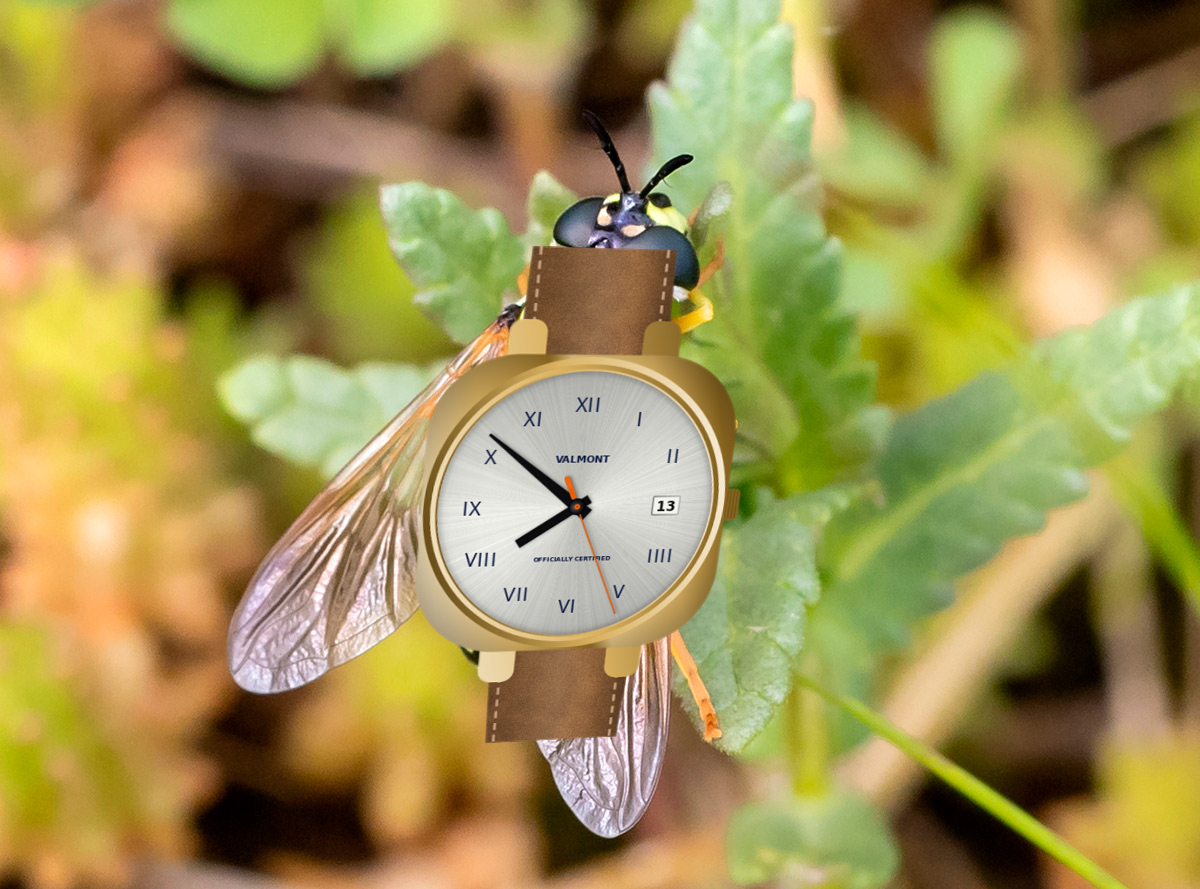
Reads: 7,51,26
